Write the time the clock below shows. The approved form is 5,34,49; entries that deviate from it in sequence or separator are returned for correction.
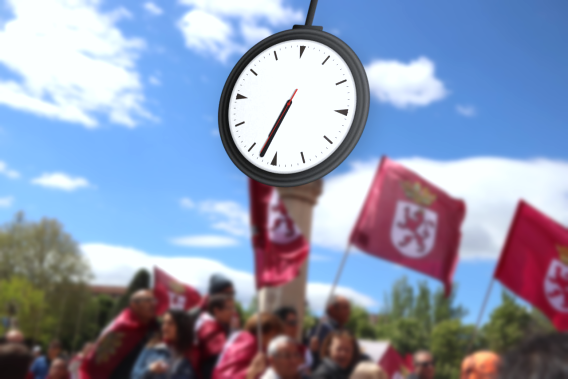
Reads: 6,32,33
